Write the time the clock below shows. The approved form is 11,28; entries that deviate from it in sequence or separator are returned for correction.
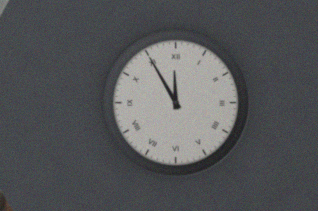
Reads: 11,55
